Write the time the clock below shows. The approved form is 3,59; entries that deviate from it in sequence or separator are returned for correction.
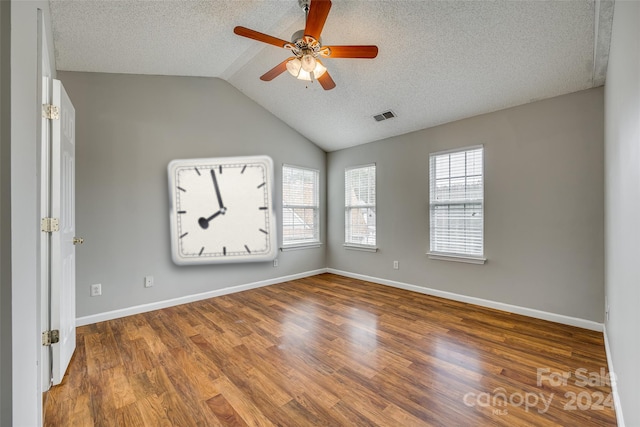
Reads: 7,58
